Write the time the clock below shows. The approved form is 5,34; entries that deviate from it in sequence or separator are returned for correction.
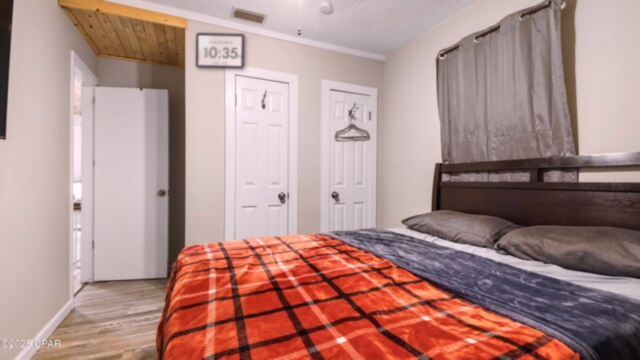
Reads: 10,35
